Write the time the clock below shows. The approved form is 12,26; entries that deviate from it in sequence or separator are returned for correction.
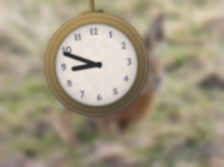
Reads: 8,49
